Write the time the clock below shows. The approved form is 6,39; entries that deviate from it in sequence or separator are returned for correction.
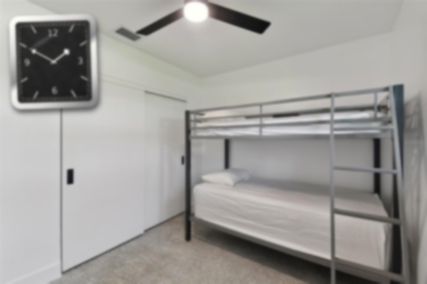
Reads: 1,50
